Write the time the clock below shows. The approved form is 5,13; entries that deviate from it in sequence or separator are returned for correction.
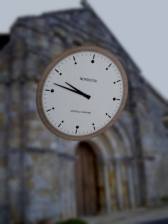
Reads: 9,47
